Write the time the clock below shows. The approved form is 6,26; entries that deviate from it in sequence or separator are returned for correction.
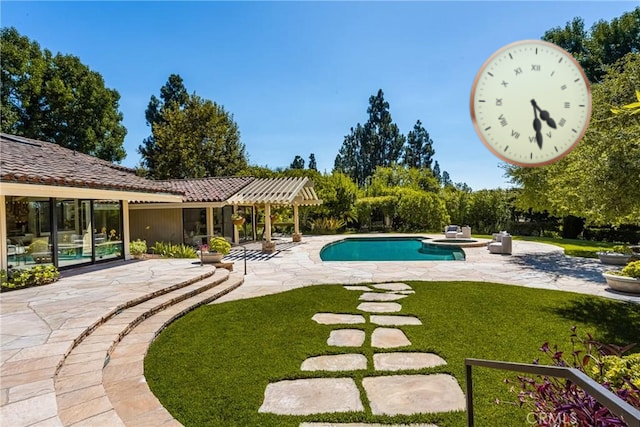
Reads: 4,28
